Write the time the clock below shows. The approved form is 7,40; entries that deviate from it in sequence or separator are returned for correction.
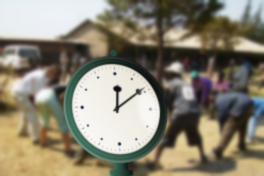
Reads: 12,09
